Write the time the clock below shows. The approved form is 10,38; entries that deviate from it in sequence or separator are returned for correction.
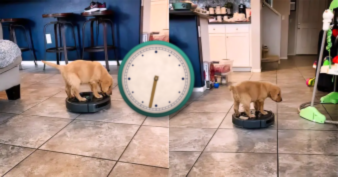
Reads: 6,32
